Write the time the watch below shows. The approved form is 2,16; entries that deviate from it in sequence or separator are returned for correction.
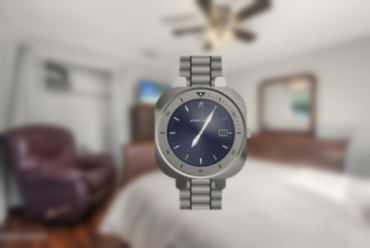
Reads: 7,05
